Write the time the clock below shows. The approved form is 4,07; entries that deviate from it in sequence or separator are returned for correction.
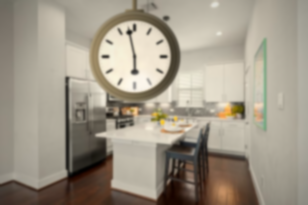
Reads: 5,58
